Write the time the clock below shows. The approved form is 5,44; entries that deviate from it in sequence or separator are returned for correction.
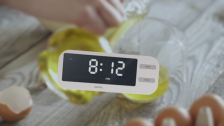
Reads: 8,12
